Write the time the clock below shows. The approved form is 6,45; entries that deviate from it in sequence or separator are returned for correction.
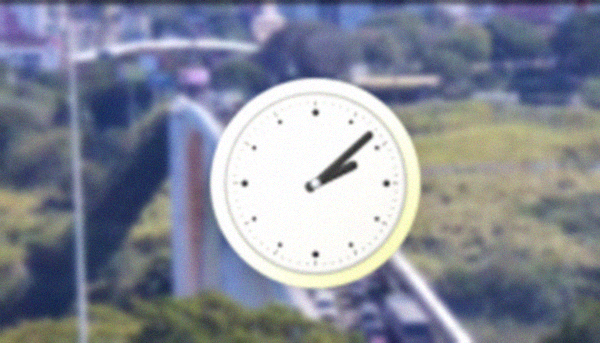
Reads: 2,08
